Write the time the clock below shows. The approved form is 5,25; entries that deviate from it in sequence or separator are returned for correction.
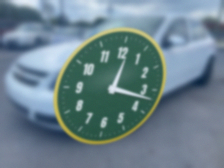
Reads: 12,17
